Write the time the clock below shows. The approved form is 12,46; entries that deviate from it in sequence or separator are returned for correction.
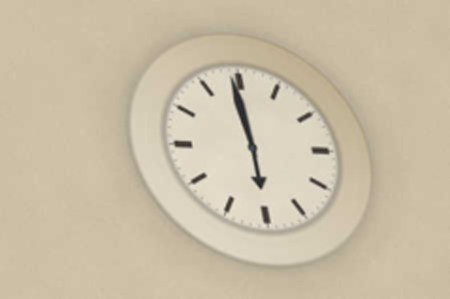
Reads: 5,59
